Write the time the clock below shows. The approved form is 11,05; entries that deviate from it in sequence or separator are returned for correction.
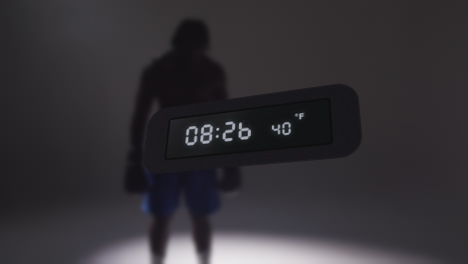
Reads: 8,26
